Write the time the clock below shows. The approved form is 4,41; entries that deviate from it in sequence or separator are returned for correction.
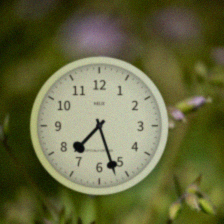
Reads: 7,27
